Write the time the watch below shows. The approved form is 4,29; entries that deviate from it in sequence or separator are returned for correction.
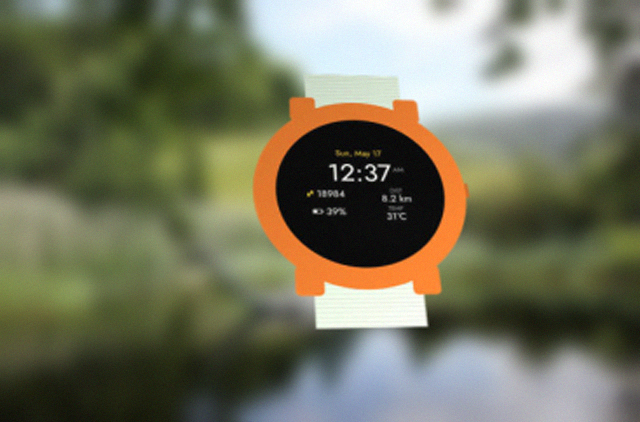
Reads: 12,37
